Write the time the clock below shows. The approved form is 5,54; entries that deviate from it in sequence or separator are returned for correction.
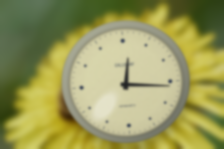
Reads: 12,16
